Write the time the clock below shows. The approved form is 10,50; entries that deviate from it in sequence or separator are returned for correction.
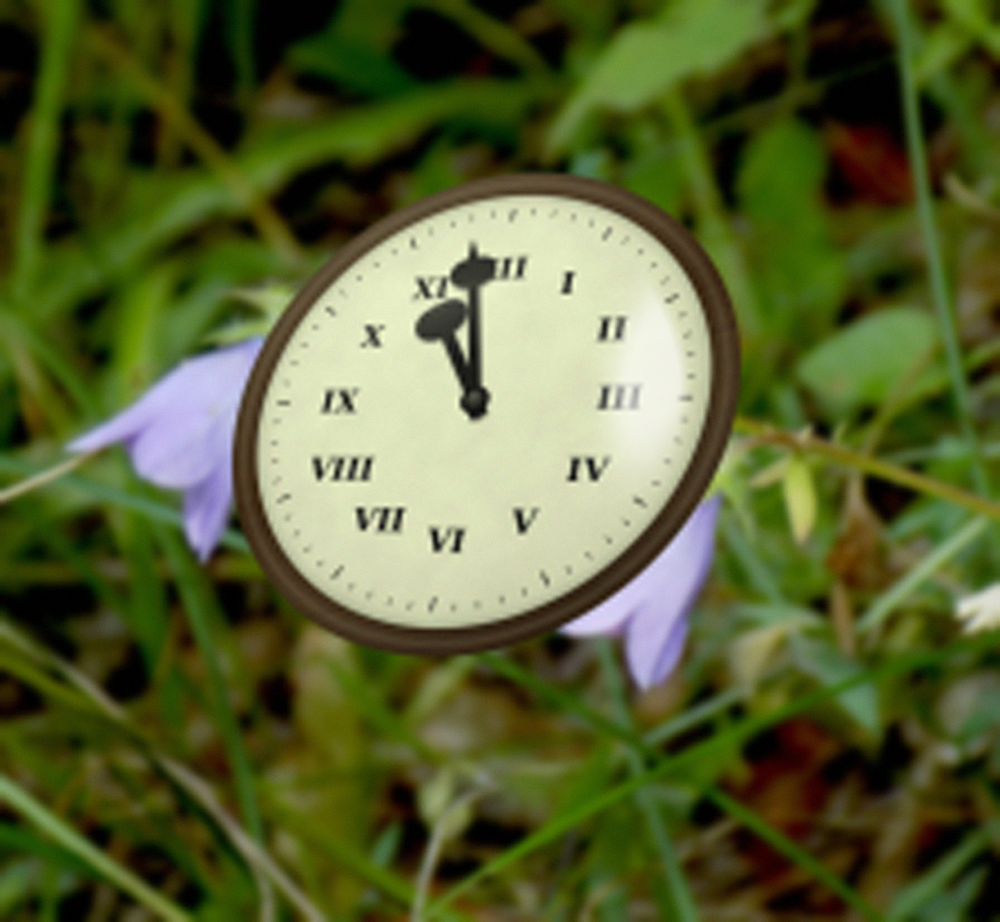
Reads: 10,58
